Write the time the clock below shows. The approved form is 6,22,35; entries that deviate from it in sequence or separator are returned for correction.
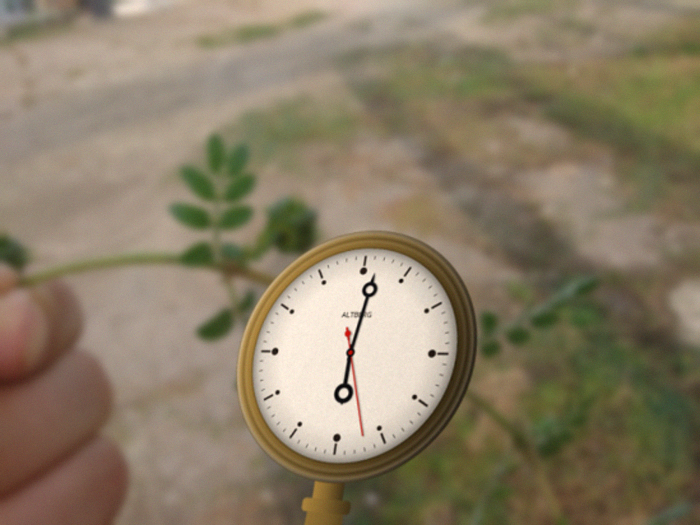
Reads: 6,01,27
